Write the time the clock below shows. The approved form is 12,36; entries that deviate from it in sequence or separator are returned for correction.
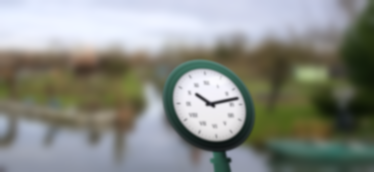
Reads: 10,13
